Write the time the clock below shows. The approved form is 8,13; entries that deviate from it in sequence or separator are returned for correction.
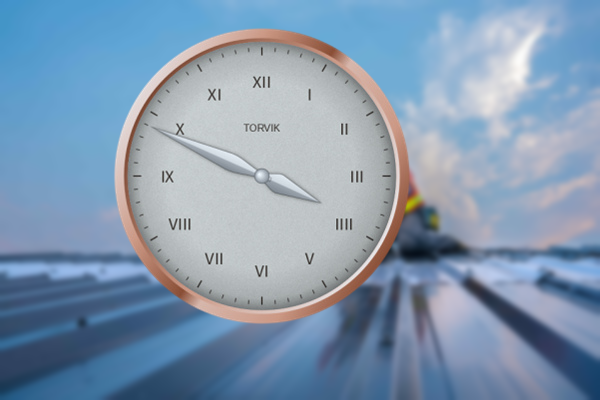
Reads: 3,49
